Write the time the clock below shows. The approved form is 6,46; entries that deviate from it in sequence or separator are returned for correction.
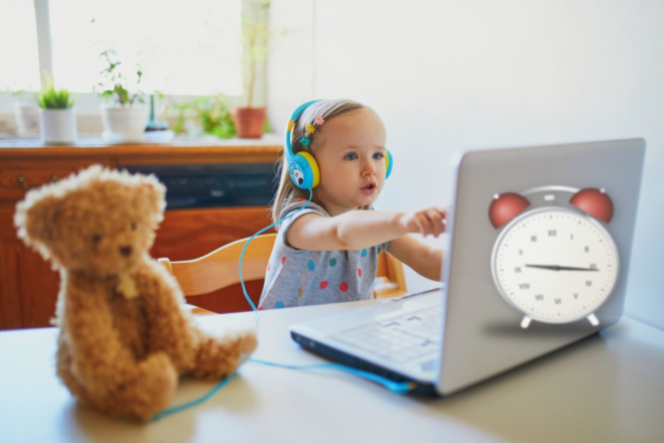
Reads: 9,16
